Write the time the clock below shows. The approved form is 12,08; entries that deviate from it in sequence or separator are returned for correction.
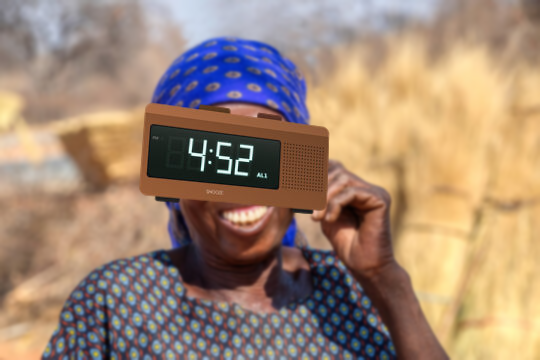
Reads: 4,52
